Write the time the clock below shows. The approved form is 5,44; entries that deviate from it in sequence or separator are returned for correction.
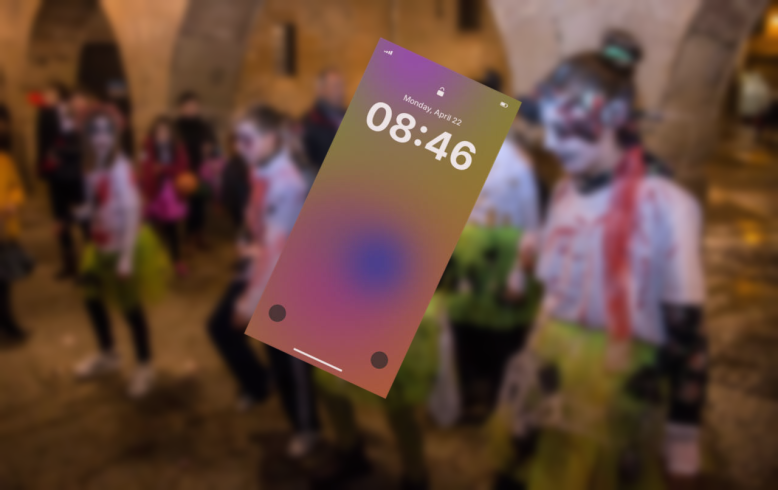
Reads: 8,46
